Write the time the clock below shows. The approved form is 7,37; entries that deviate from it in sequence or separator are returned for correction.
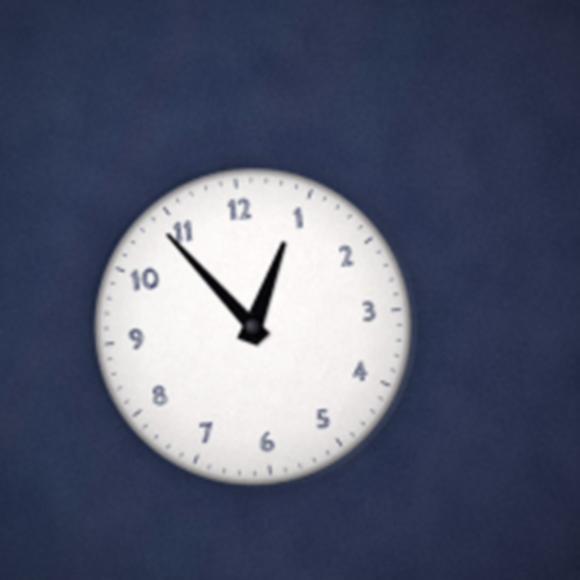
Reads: 12,54
